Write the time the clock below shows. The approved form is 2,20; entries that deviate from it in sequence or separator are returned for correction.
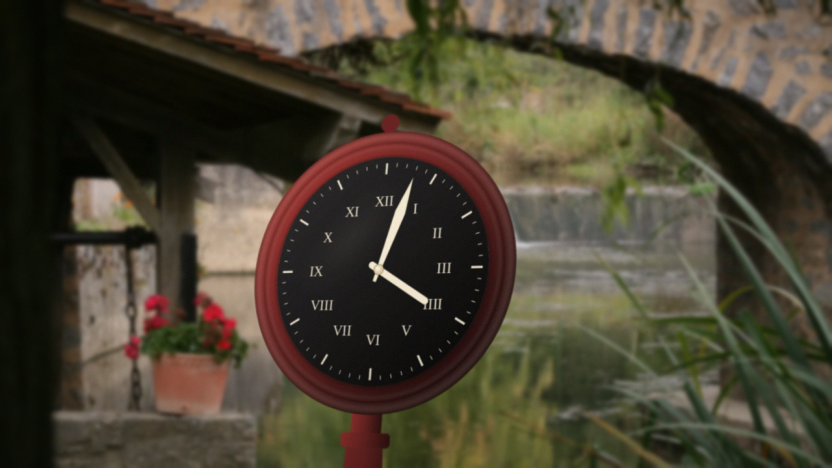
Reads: 4,03
